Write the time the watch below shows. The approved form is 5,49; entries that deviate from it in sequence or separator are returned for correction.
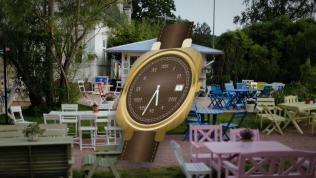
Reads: 5,33
